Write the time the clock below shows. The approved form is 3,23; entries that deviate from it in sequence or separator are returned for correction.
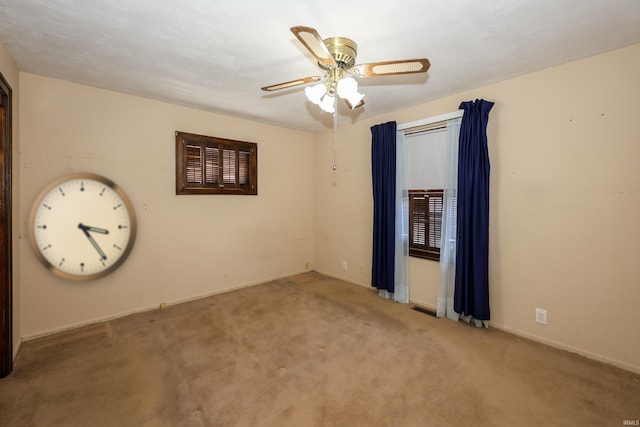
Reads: 3,24
